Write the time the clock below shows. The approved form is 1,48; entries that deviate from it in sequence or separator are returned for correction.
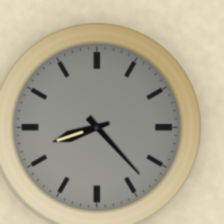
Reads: 8,23
